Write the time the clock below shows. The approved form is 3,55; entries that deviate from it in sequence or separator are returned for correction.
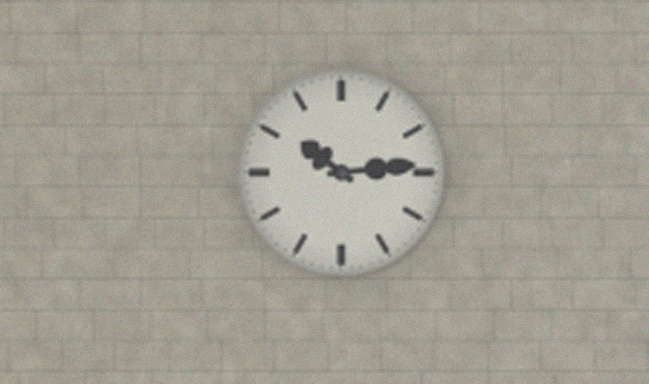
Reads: 10,14
